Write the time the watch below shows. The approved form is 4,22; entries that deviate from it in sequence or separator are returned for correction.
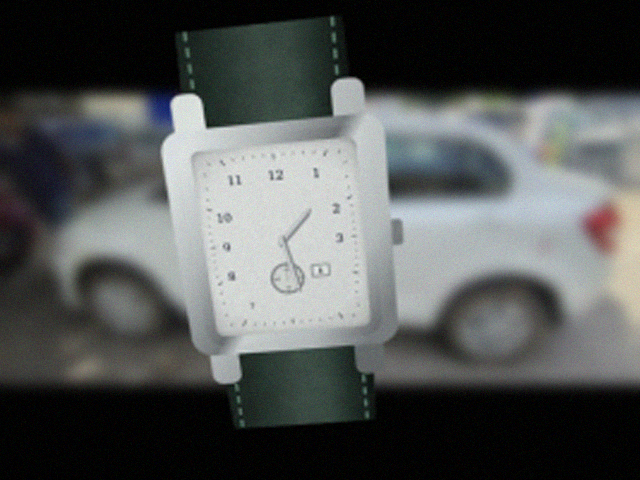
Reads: 1,28
